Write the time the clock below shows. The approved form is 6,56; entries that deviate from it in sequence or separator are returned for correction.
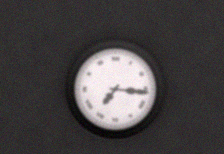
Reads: 7,16
